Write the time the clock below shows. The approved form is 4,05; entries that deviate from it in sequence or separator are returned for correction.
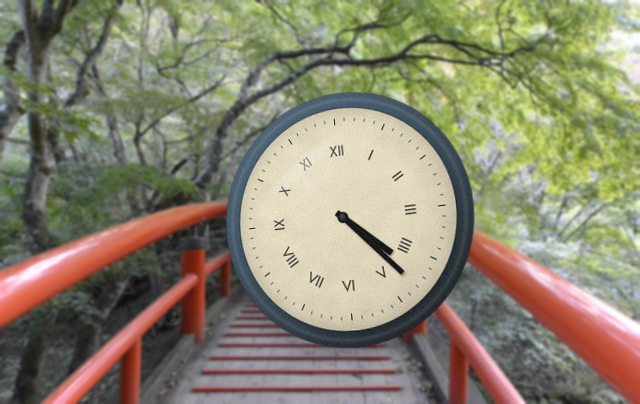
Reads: 4,23
